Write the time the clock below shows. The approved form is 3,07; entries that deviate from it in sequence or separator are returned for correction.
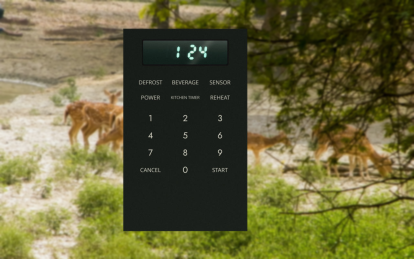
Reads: 1,24
